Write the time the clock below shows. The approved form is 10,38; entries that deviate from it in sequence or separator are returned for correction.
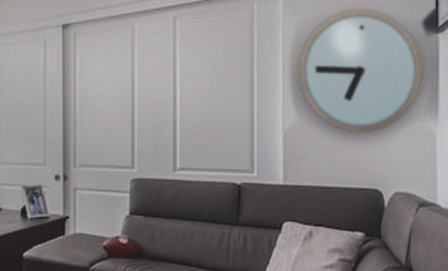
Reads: 6,45
